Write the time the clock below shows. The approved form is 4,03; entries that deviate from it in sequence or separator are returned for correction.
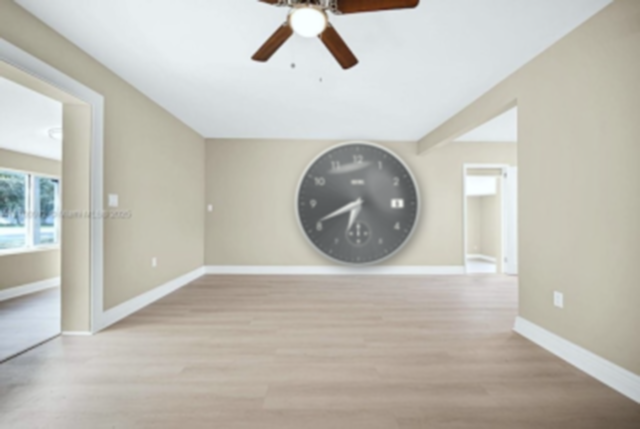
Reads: 6,41
